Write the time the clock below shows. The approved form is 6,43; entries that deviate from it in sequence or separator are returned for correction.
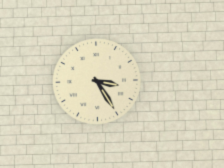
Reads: 3,25
